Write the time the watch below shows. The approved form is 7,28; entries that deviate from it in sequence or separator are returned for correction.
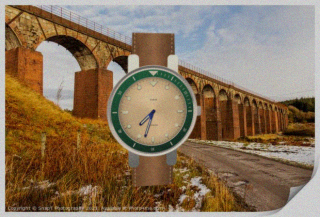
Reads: 7,33
